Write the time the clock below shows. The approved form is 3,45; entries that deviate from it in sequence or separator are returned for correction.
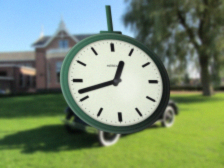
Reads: 12,42
